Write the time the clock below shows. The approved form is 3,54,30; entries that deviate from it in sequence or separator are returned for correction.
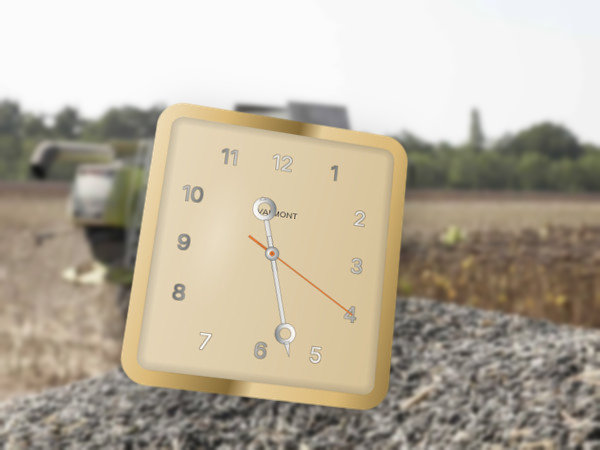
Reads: 11,27,20
